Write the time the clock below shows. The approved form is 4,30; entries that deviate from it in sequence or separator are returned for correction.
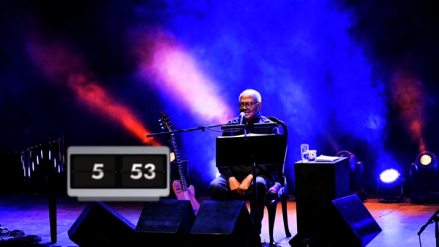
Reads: 5,53
